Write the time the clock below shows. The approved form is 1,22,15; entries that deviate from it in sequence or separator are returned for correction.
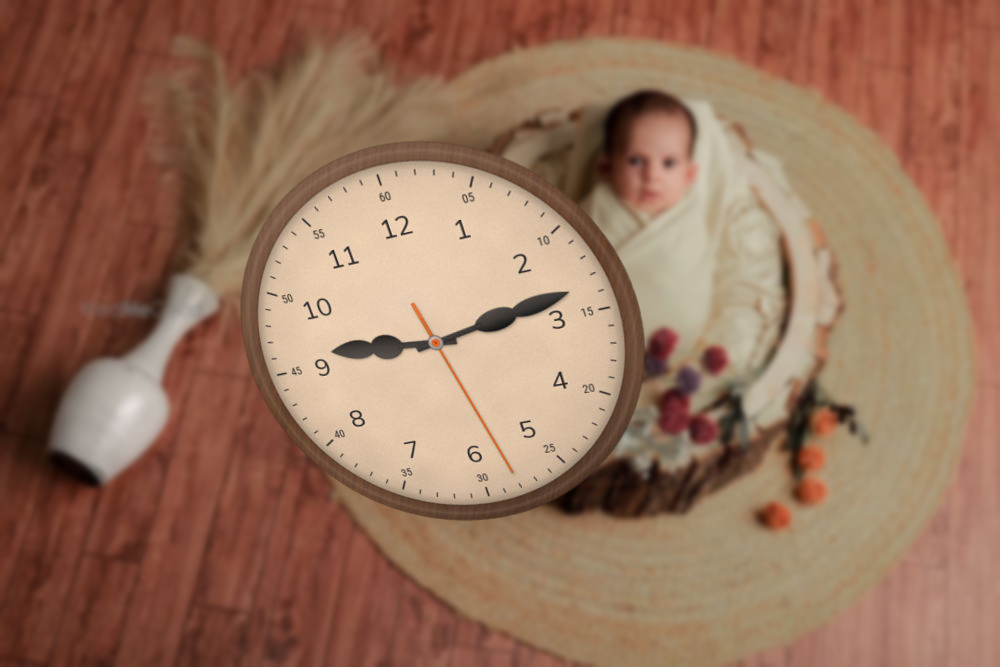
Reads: 9,13,28
